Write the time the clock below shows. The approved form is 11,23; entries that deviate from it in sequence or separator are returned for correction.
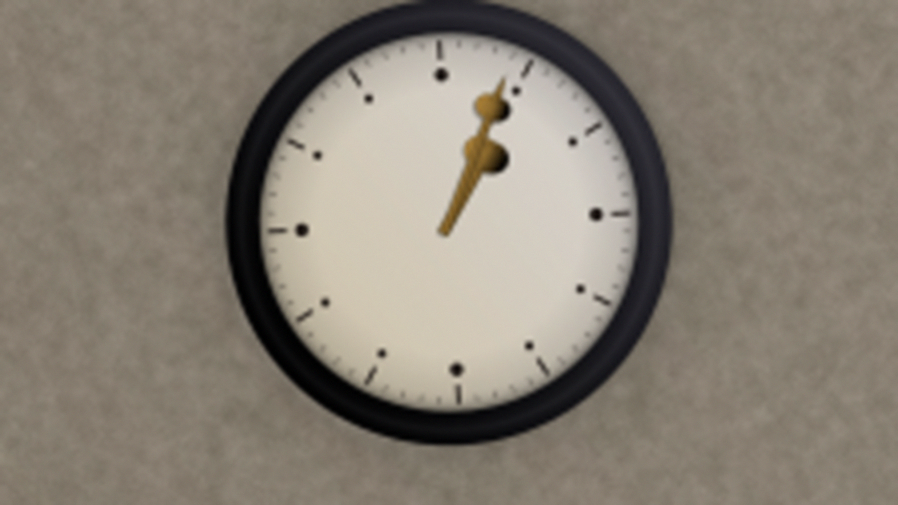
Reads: 1,04
